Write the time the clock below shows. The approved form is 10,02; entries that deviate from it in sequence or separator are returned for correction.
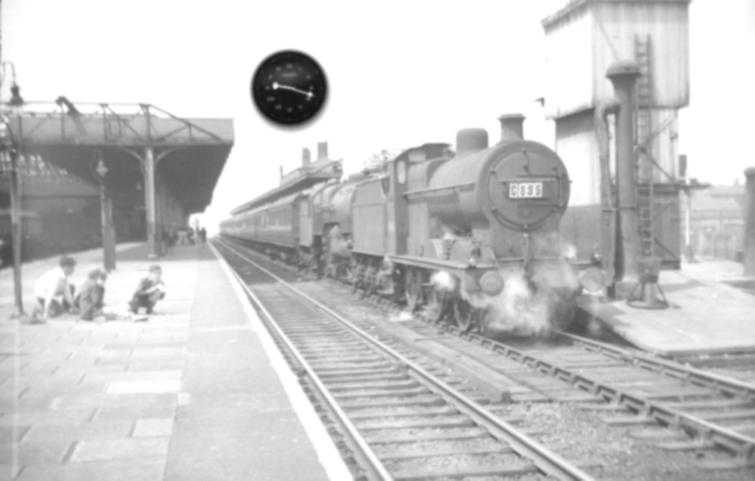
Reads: 9,18
